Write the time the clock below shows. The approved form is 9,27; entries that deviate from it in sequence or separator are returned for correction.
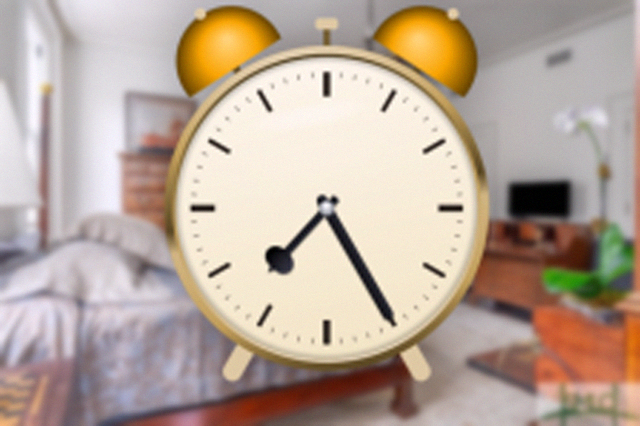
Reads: 7,25
